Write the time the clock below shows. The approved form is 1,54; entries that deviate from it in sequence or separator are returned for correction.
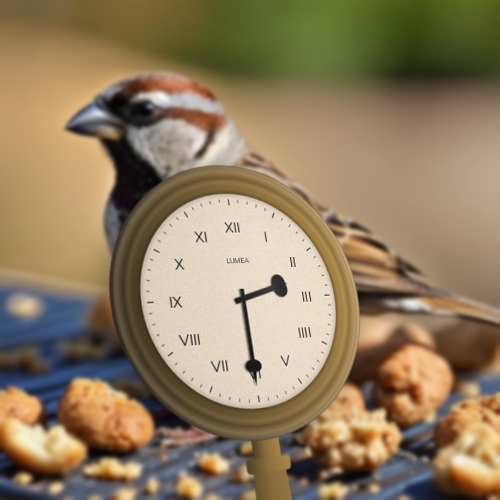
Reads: 2,30
